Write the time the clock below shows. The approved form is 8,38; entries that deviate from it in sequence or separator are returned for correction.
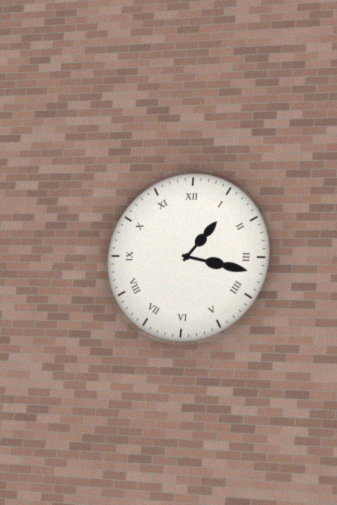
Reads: 1,17
